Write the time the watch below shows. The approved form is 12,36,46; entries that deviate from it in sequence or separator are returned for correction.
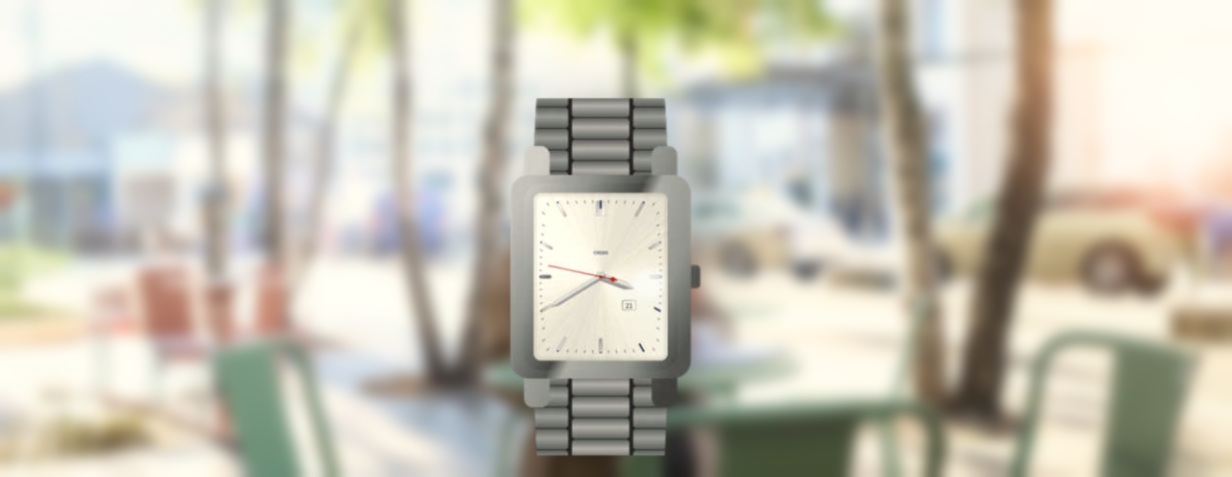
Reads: 3,39,47
